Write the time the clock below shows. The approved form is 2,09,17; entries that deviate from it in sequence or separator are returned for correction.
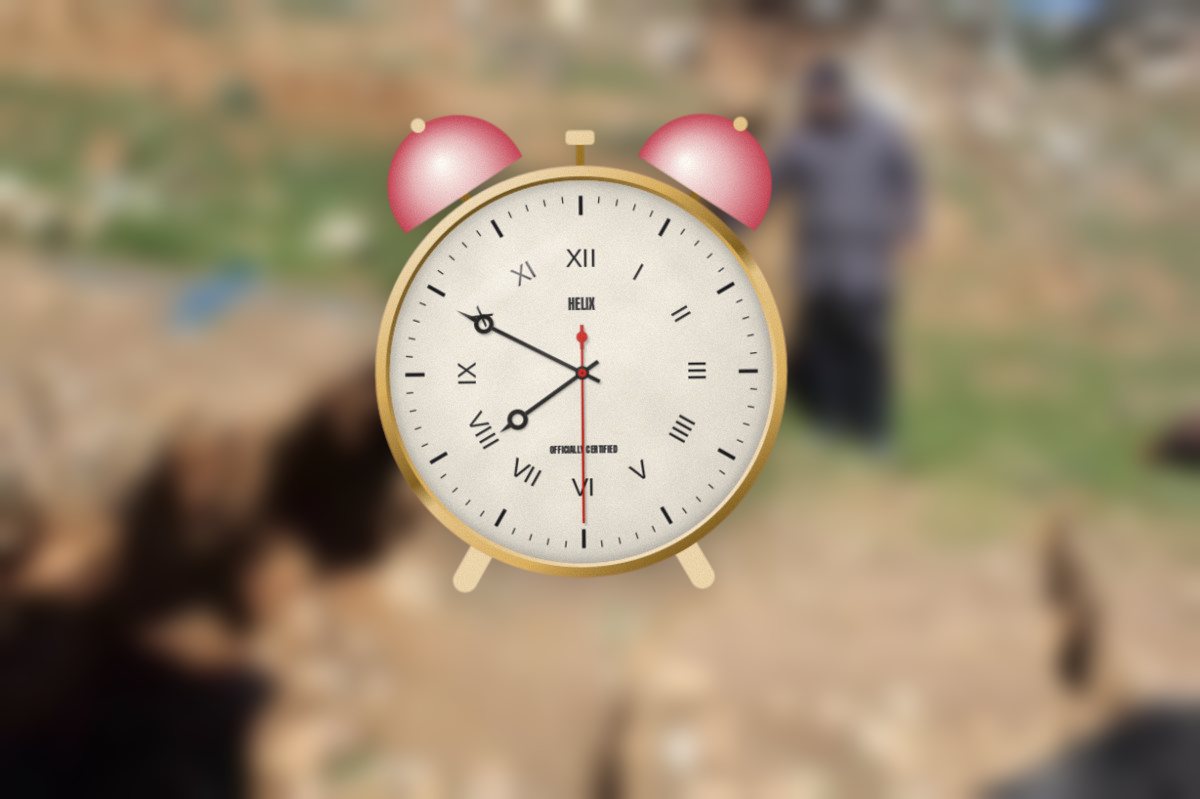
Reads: 7,49,30
